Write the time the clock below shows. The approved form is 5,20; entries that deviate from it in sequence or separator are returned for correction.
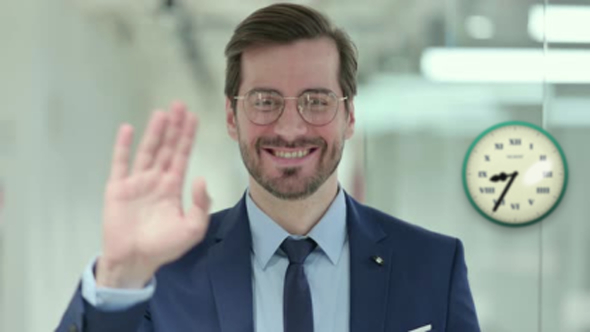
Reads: 8,35
